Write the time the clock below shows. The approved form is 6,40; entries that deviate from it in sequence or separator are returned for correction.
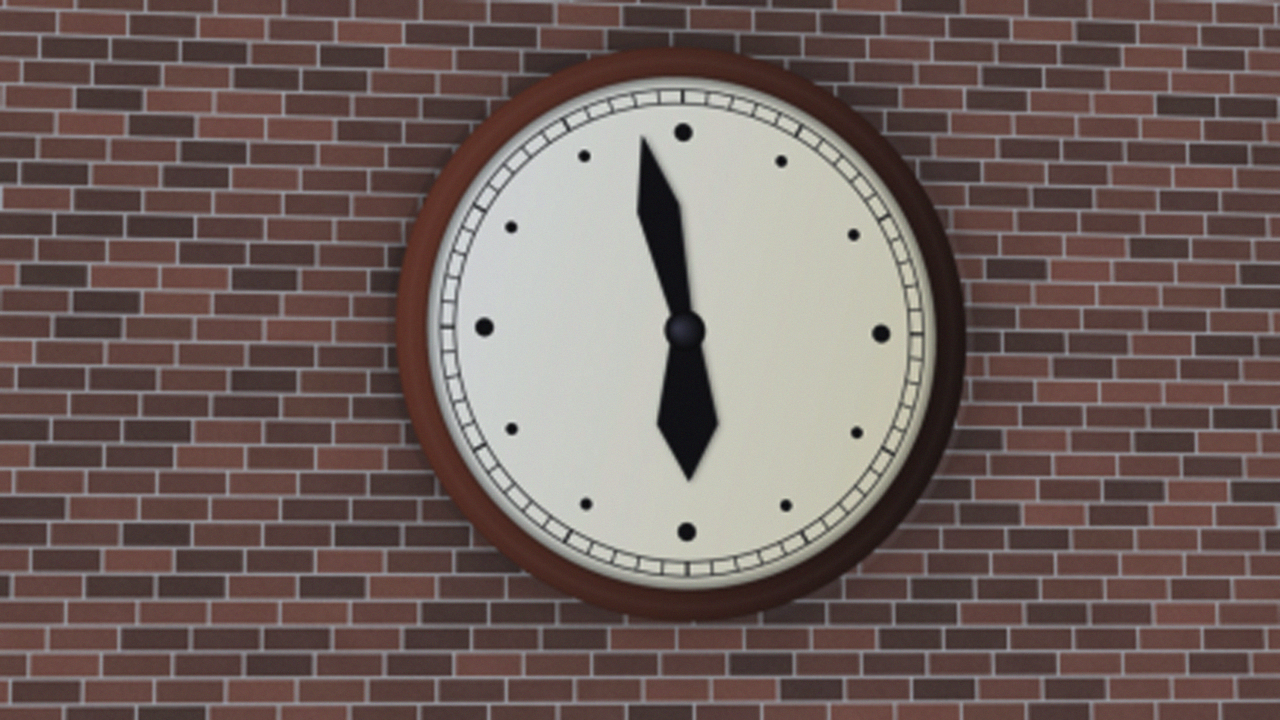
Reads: 5,58
